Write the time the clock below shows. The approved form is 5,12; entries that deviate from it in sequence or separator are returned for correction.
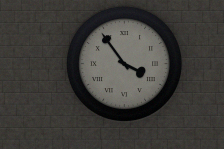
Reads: 3,54
